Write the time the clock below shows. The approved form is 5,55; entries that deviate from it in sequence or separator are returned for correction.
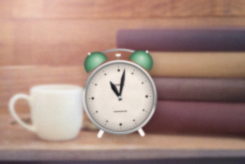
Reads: 11,02
